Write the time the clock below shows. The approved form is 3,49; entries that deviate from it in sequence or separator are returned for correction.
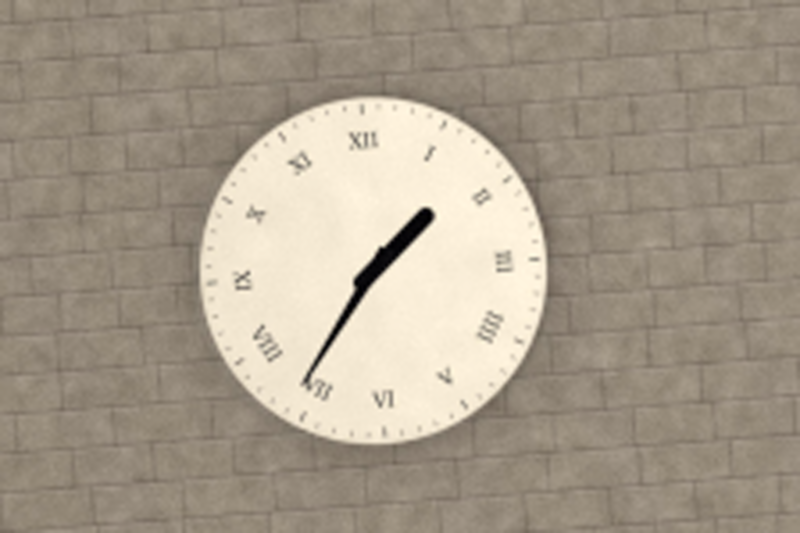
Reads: 1,36
